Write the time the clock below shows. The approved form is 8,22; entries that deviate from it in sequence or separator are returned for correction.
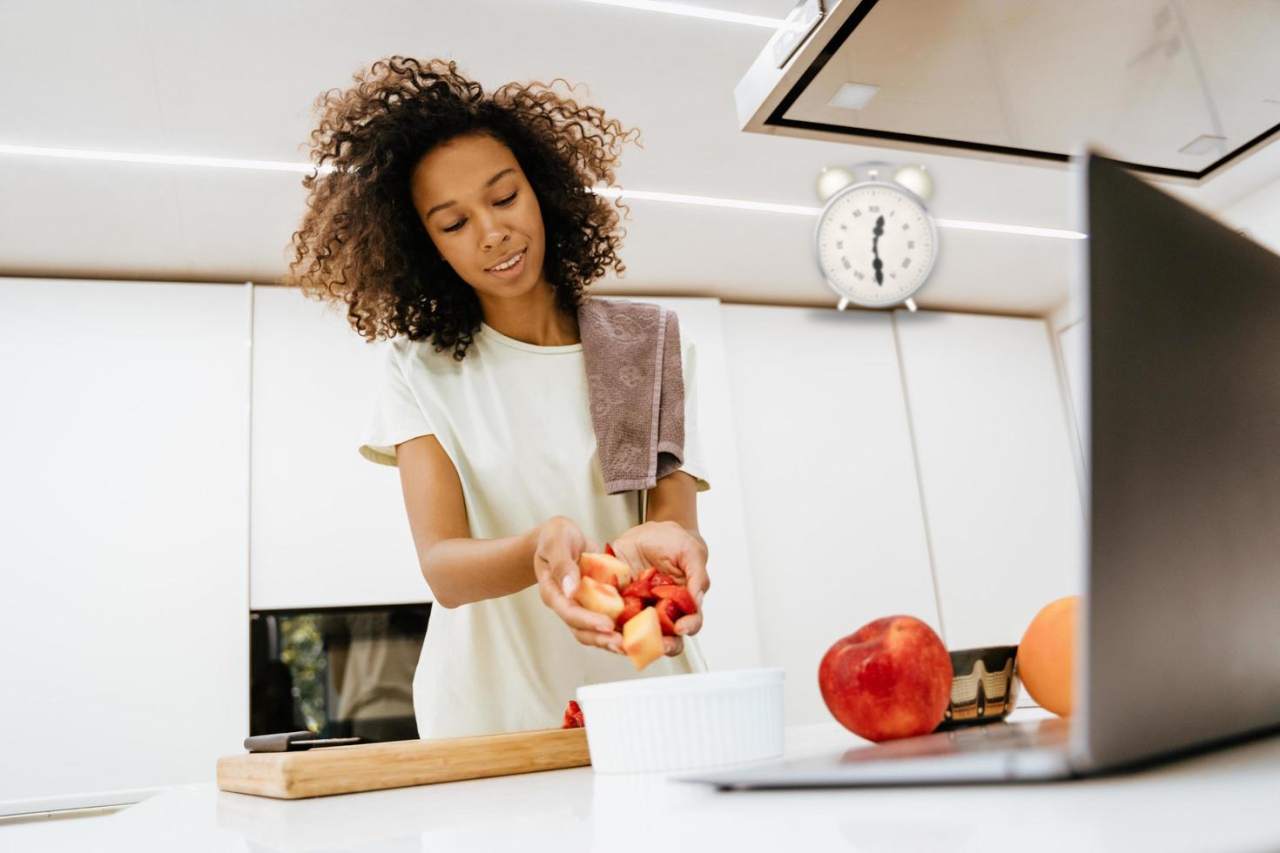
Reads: 12,29
